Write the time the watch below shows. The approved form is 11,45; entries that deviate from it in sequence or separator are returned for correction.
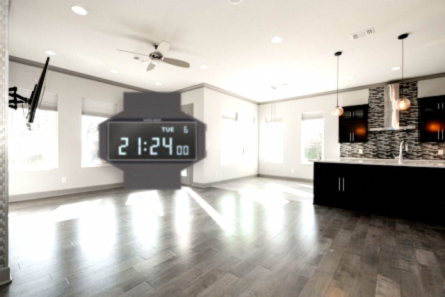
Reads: 21,24
